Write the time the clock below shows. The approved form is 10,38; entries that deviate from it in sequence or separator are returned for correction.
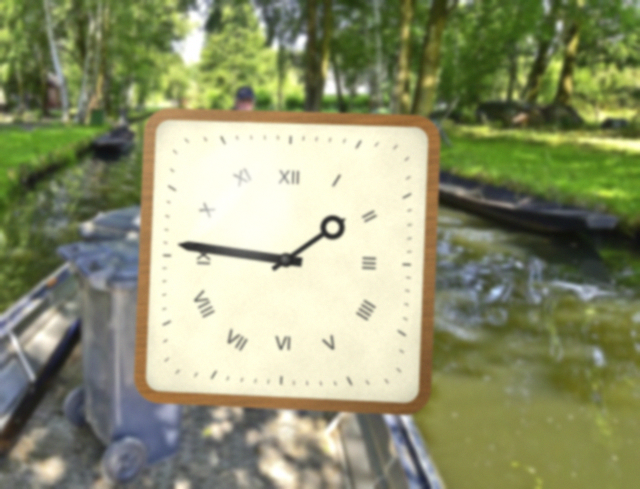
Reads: 1,46
